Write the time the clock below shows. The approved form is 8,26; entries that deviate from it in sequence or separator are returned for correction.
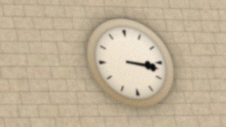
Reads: 3,17
